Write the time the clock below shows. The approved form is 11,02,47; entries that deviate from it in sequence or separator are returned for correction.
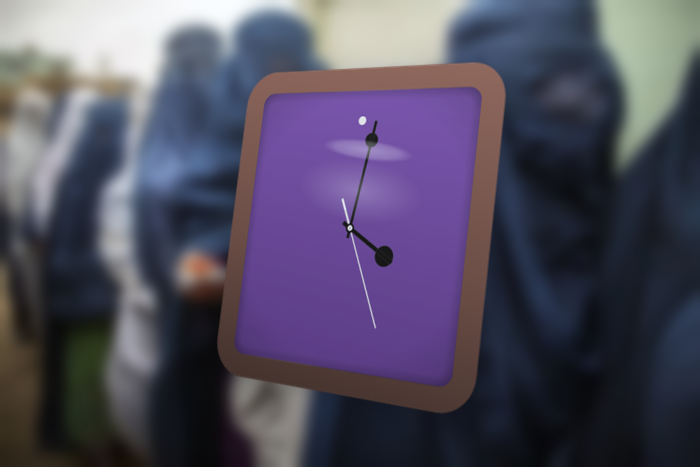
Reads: 4,01,26
